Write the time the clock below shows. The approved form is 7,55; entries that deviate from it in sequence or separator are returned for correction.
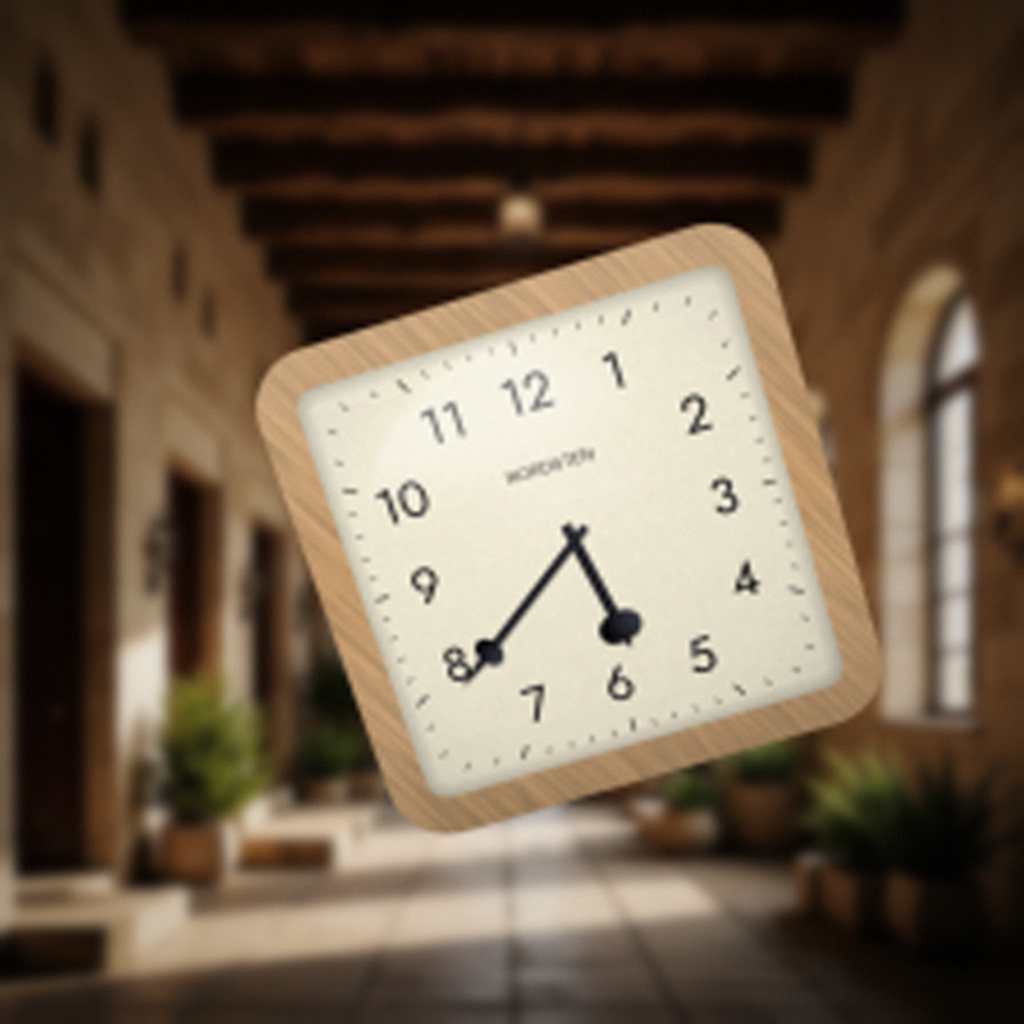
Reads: 5,39
